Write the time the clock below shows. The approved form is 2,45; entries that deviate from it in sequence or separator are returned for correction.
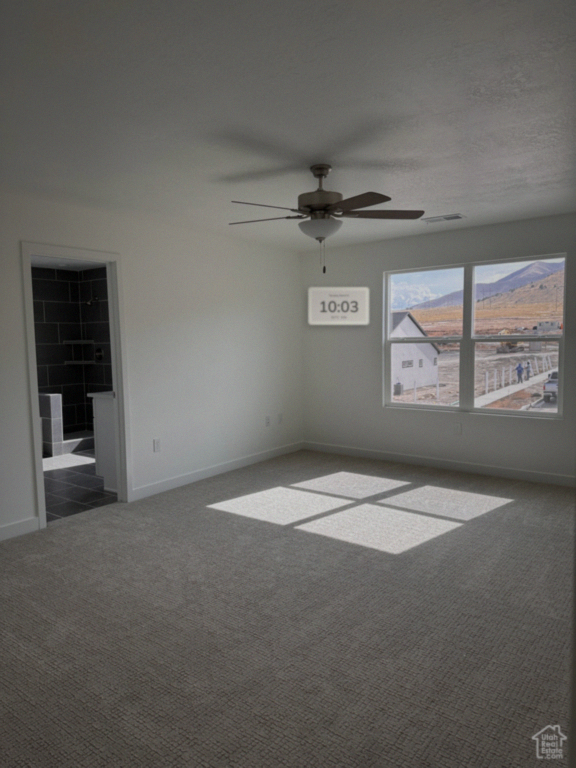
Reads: 10,03
